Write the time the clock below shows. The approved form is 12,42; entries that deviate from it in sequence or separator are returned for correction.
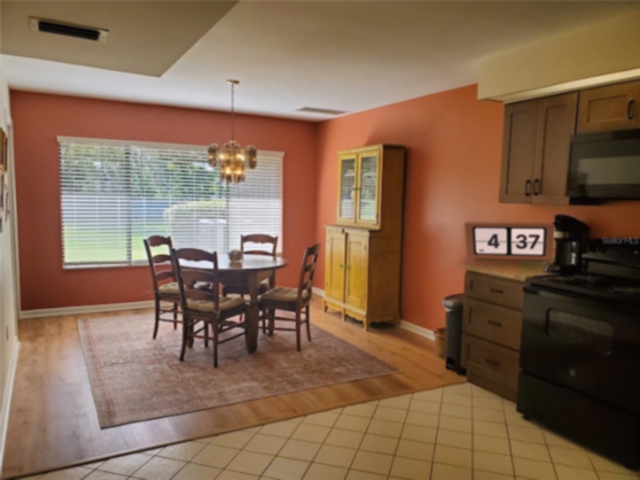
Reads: 4,37
